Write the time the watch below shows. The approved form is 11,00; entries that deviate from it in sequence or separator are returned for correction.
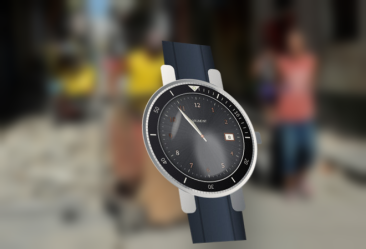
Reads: 10,54
